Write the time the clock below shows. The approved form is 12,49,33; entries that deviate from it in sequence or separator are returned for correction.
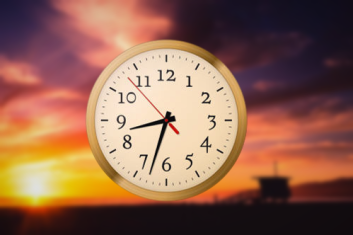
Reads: 8,32,53
